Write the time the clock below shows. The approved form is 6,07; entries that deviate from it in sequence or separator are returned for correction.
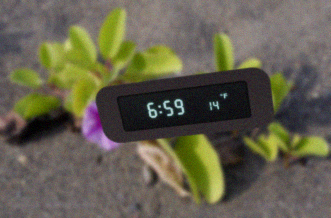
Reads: 6,59
